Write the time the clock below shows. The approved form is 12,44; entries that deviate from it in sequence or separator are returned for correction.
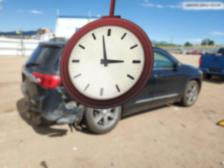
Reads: 2,58
